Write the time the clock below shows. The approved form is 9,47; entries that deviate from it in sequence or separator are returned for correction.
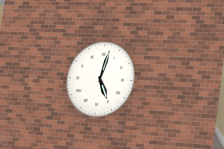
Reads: 5,02
